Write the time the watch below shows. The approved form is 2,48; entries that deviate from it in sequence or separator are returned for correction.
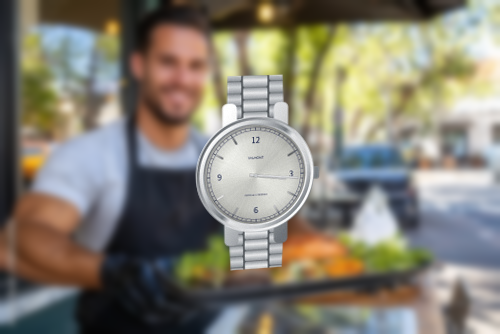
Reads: 3,16
